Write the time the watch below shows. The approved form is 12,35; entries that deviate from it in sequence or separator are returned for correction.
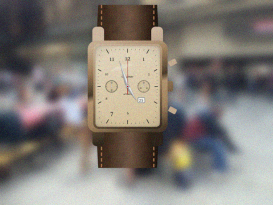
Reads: 4,57
